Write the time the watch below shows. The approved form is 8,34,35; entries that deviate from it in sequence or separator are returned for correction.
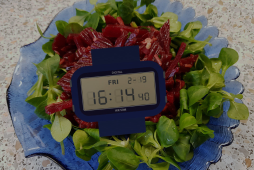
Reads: 16,14,40
